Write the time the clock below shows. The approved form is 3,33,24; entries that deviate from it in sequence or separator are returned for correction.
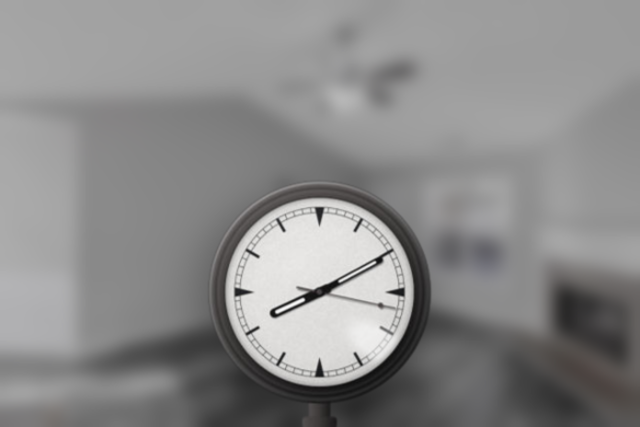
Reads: 8,10,17
